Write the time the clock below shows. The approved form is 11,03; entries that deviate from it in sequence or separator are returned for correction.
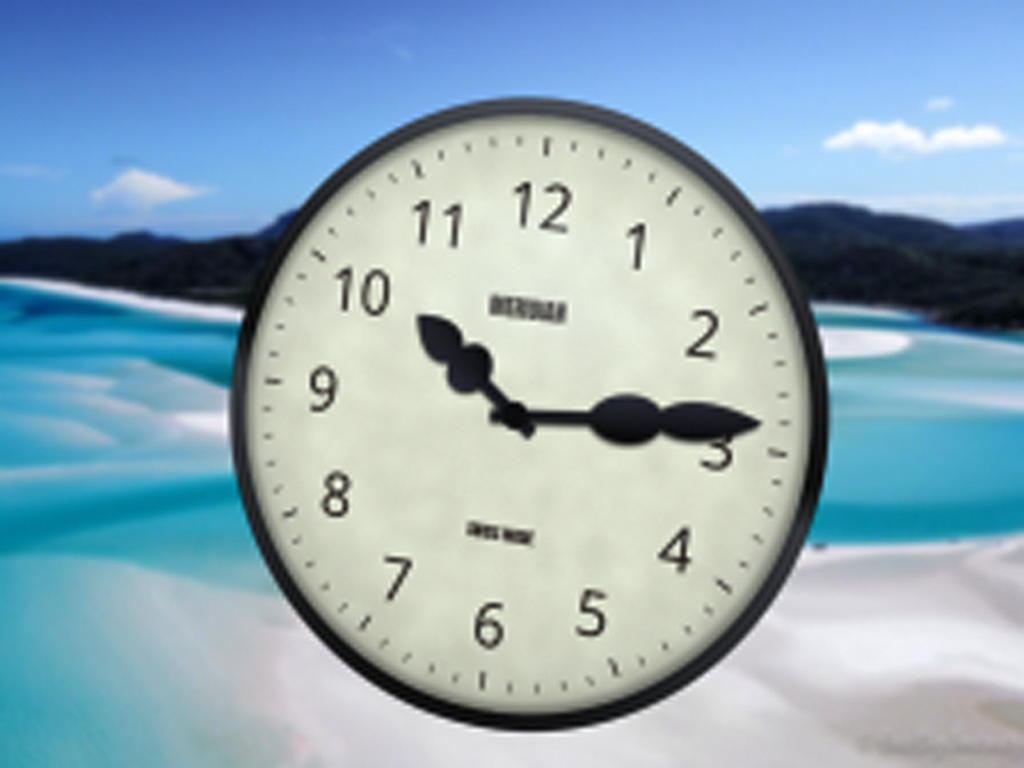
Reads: 10,14
